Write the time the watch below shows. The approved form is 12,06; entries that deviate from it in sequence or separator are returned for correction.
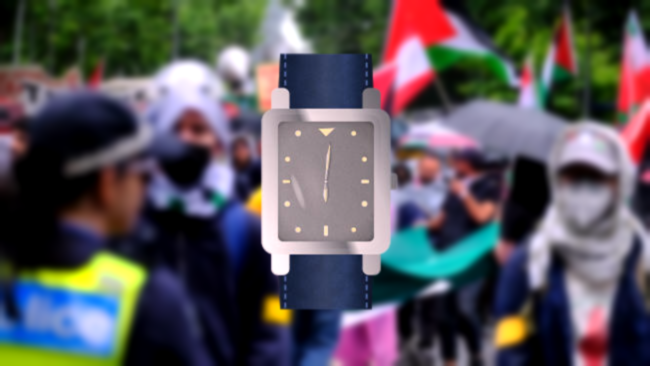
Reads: 6,01
